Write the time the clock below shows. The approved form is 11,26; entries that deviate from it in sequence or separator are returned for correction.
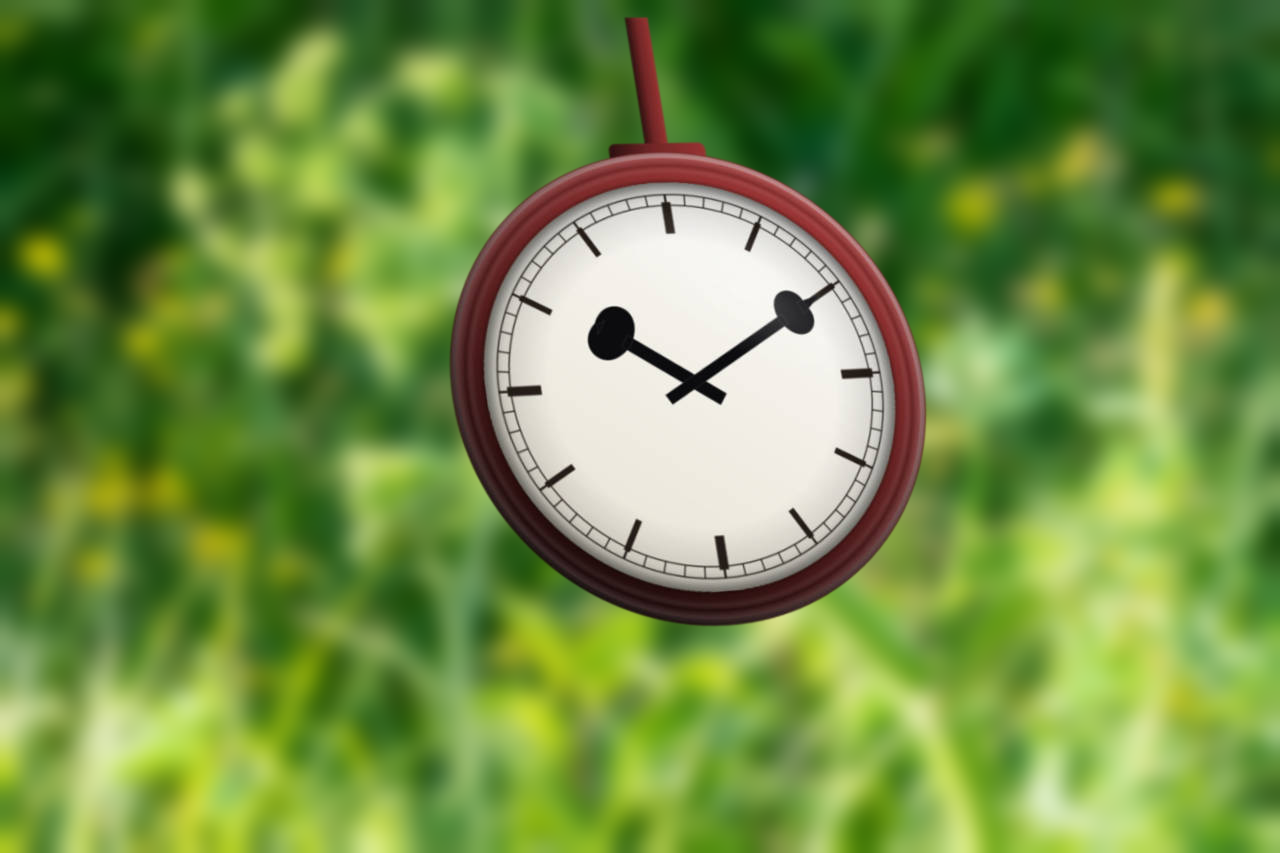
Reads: 10,10
